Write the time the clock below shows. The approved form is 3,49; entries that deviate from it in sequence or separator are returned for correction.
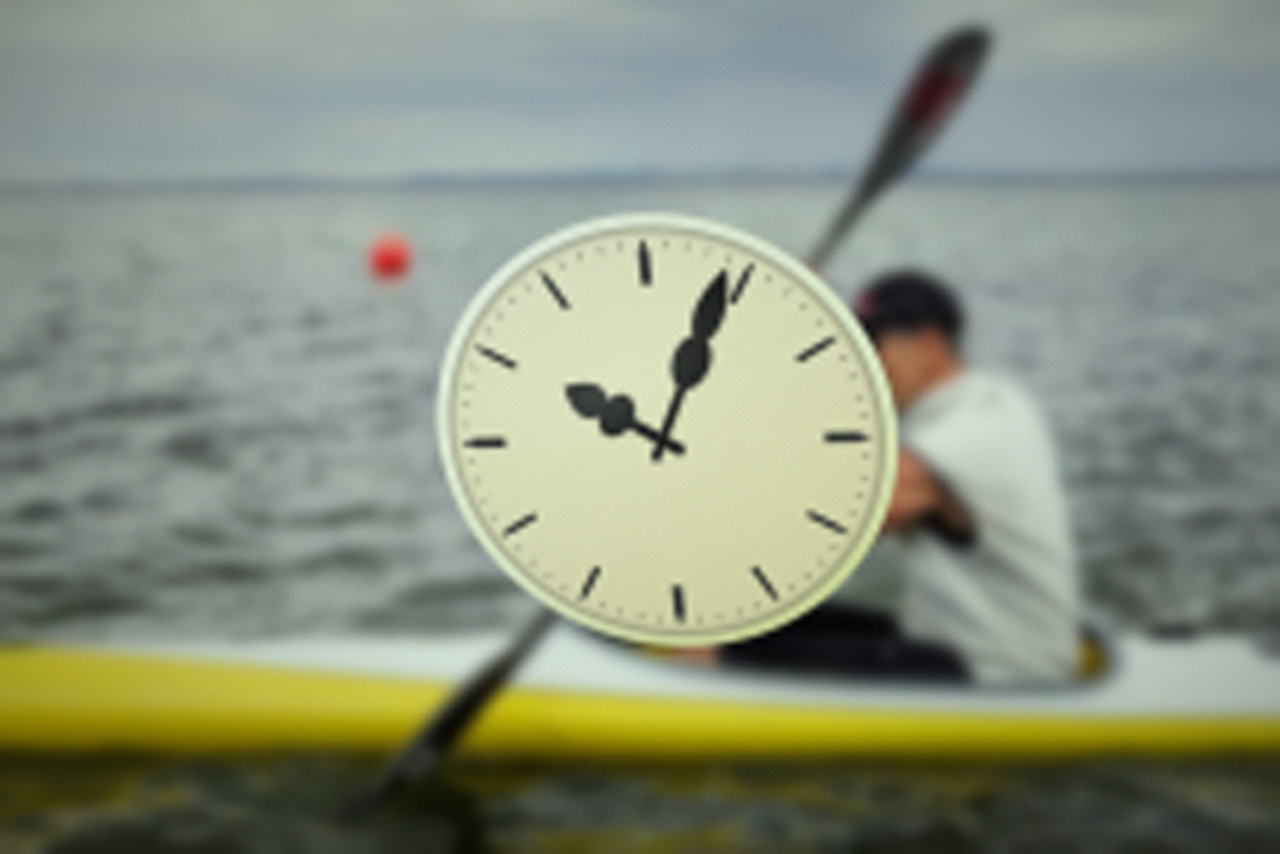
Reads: 10,04
